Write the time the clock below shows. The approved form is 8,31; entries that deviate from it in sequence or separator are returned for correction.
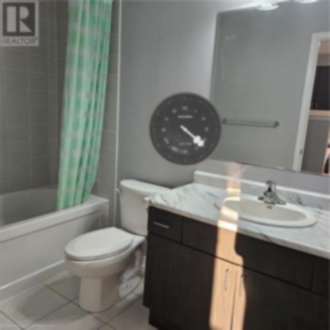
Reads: 4,22
